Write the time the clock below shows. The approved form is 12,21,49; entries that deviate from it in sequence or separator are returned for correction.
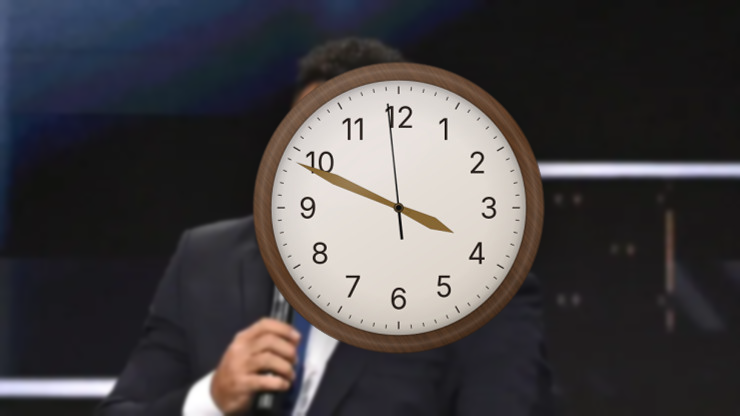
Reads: 3,48,59
